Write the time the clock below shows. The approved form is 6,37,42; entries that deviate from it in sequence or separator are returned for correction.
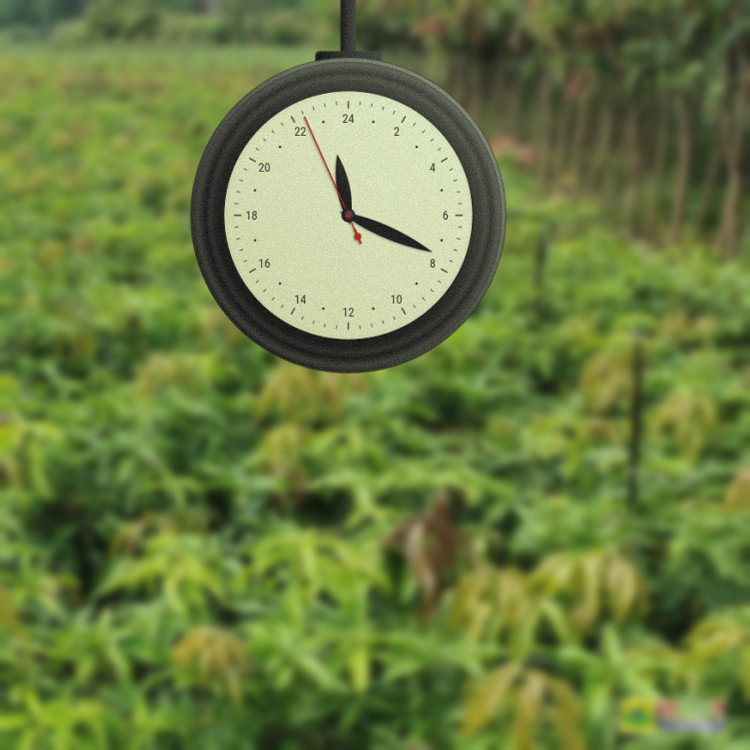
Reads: 23,18,56
